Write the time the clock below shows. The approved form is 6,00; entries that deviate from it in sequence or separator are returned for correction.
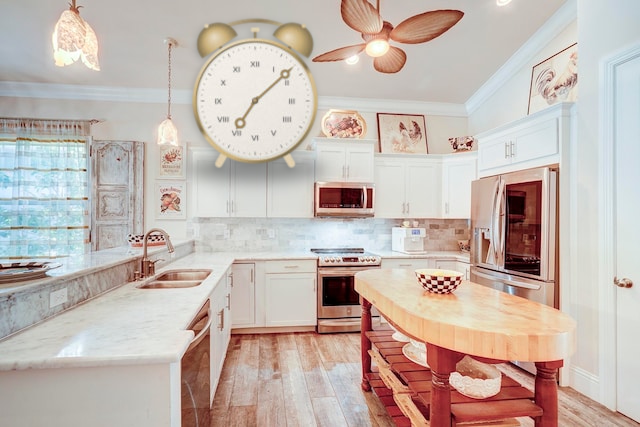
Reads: 7,08
